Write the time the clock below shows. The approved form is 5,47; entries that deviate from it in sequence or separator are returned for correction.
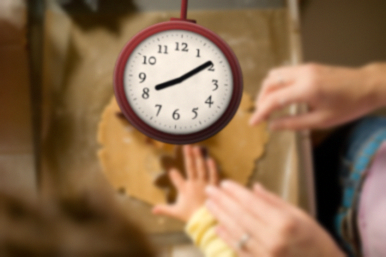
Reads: 8,09
